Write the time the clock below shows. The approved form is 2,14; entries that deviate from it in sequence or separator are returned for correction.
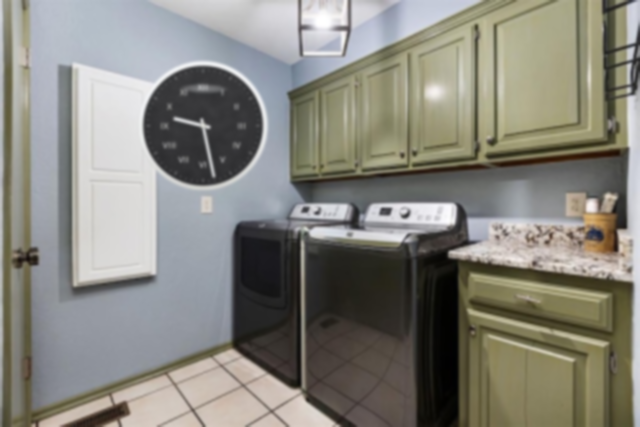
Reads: 9,28
